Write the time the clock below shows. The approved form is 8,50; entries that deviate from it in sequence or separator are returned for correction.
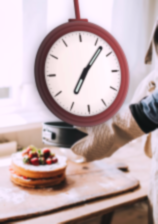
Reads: 7,07
